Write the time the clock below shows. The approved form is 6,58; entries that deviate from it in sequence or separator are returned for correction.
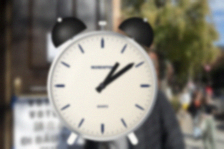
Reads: 1,09
